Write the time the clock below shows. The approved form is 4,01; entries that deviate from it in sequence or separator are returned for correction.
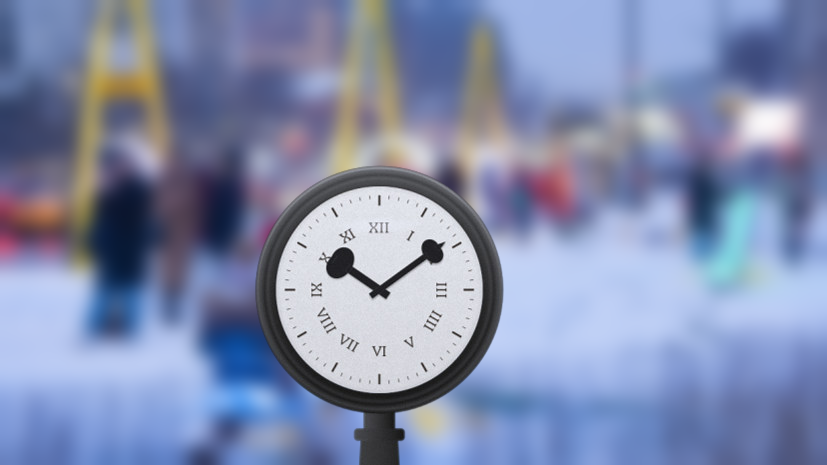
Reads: 10,09
